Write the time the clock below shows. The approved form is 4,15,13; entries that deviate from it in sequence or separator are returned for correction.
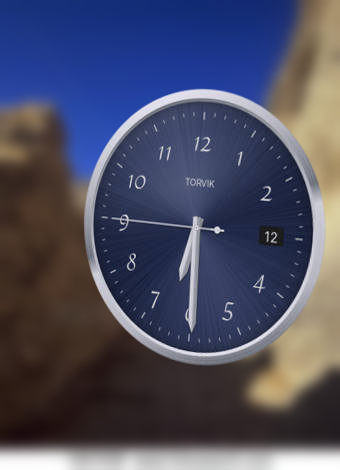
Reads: 6,29,45
